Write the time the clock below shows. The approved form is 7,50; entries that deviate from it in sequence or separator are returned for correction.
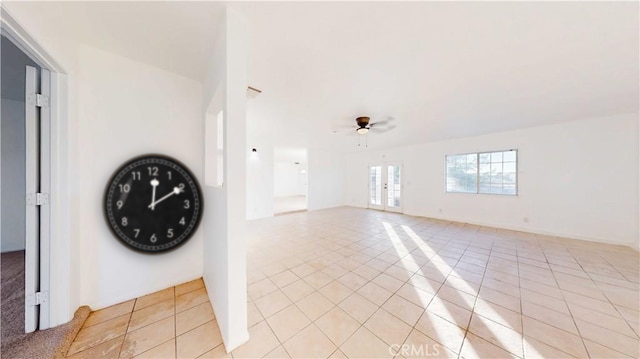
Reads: 12,10
